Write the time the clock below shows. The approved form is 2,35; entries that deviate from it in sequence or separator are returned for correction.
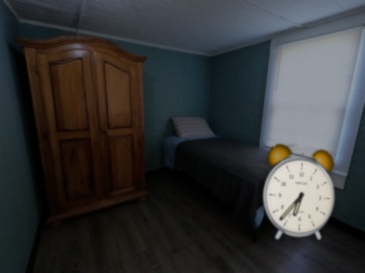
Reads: 6,37
